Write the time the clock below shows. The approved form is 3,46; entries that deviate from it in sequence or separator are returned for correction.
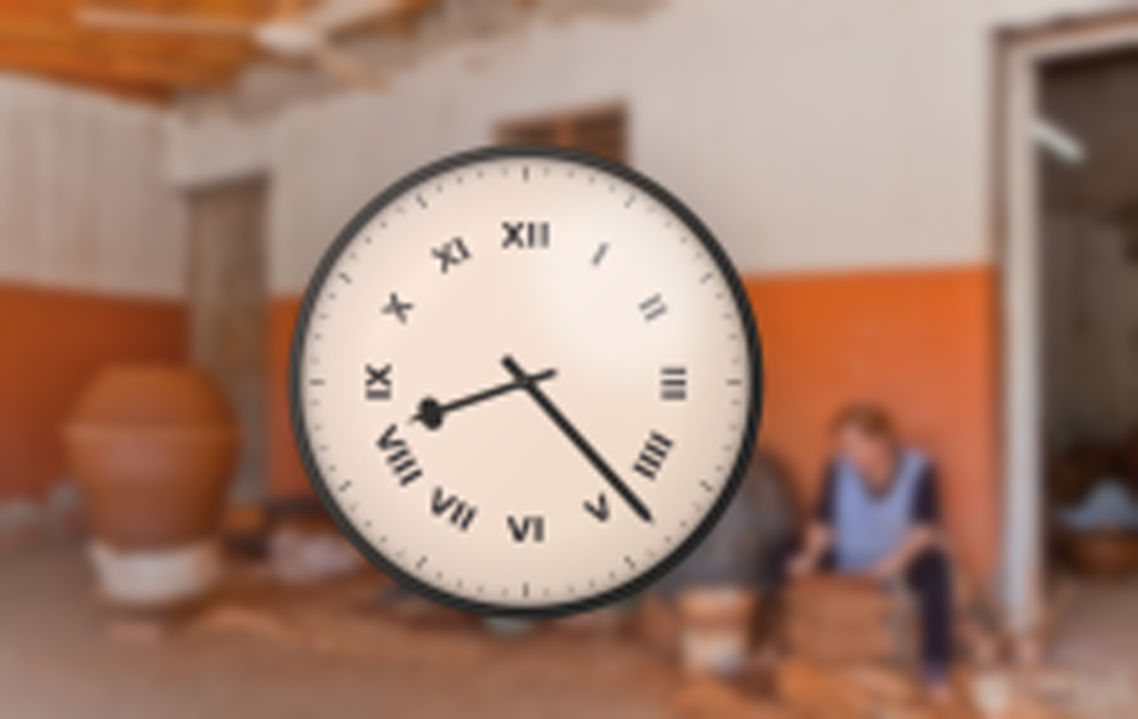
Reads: 8,23
